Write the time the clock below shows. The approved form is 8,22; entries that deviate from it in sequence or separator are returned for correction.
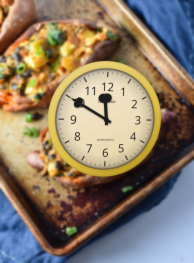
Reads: 11,50
